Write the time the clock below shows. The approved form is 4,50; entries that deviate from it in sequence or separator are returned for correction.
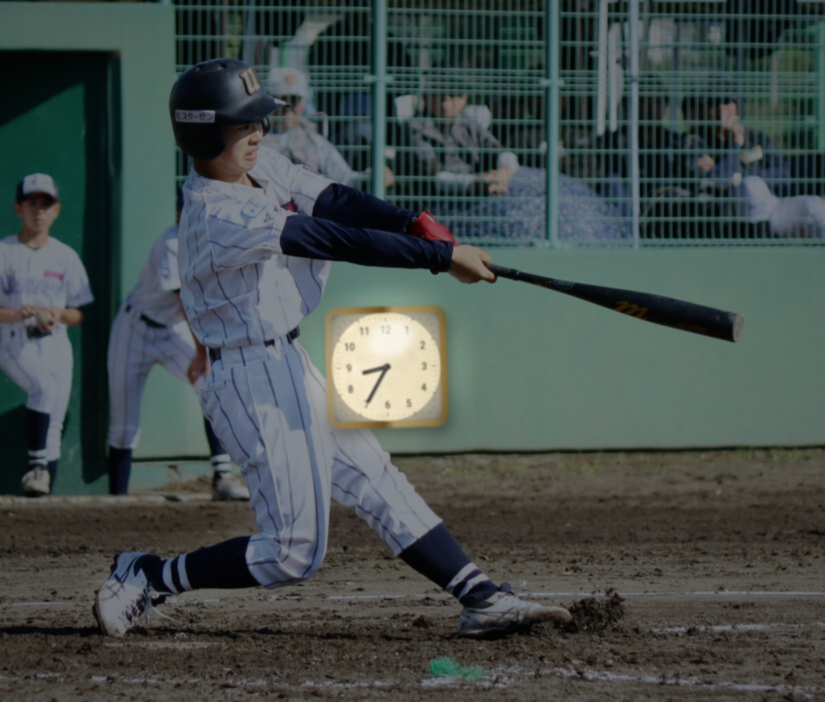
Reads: 8,35
